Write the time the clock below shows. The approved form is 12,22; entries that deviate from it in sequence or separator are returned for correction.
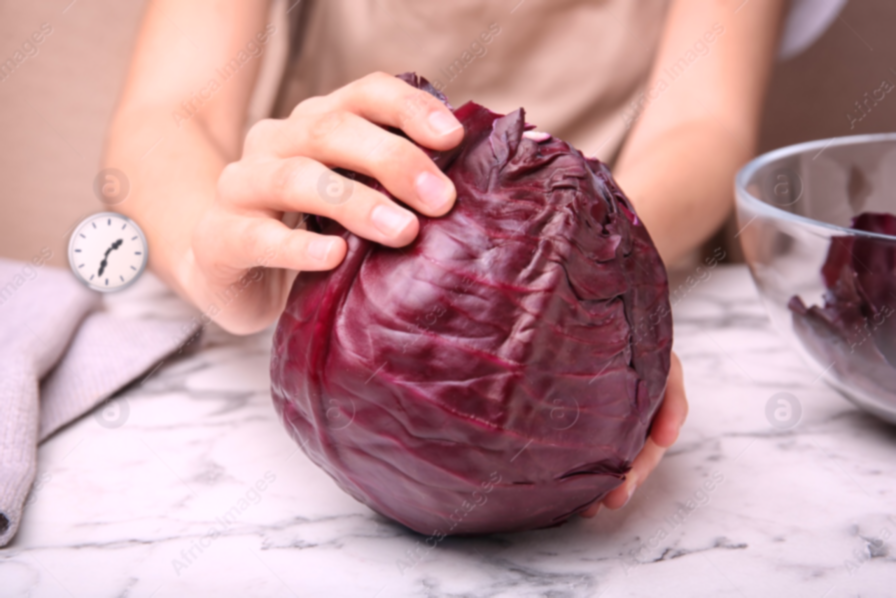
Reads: 1,33
